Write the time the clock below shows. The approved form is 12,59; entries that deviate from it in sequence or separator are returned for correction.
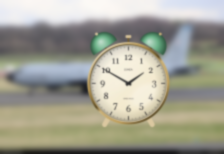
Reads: 1,50
